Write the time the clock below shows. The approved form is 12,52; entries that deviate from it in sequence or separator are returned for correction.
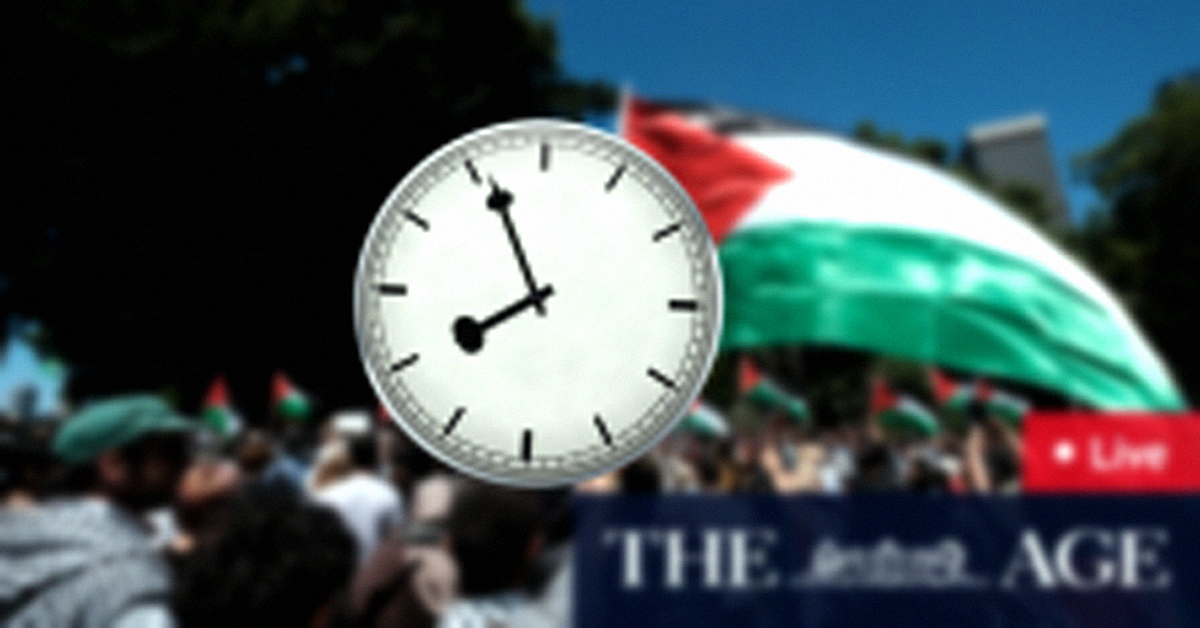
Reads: 7,56
